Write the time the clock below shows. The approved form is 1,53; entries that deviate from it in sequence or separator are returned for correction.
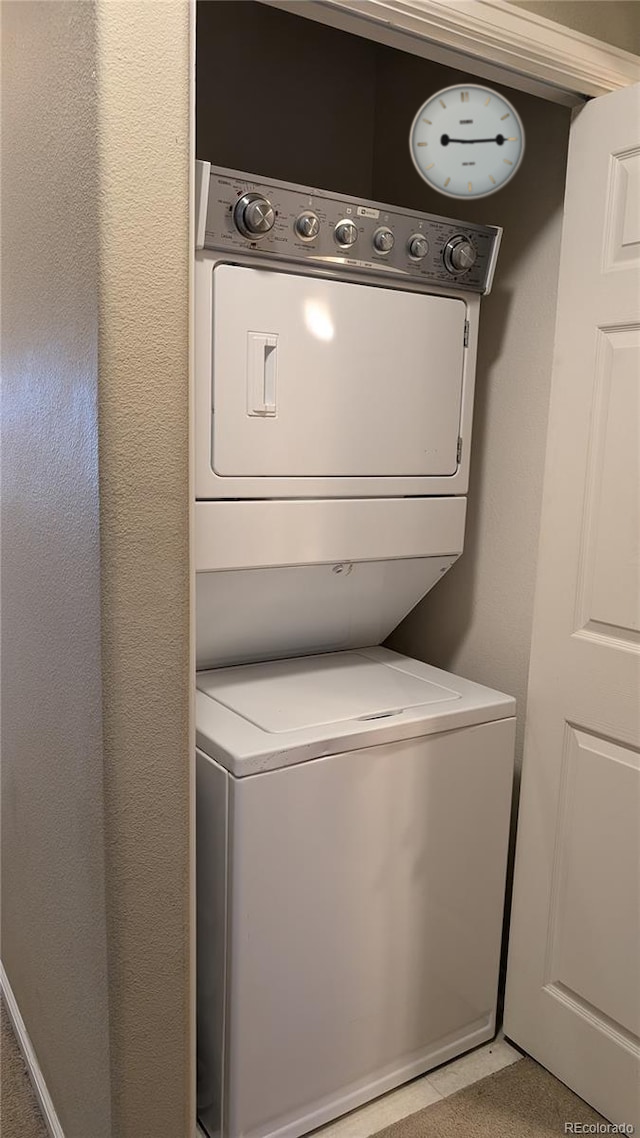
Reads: 9,15
